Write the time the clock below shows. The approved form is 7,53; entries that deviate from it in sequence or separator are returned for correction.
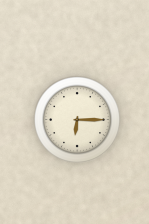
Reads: 6,15
